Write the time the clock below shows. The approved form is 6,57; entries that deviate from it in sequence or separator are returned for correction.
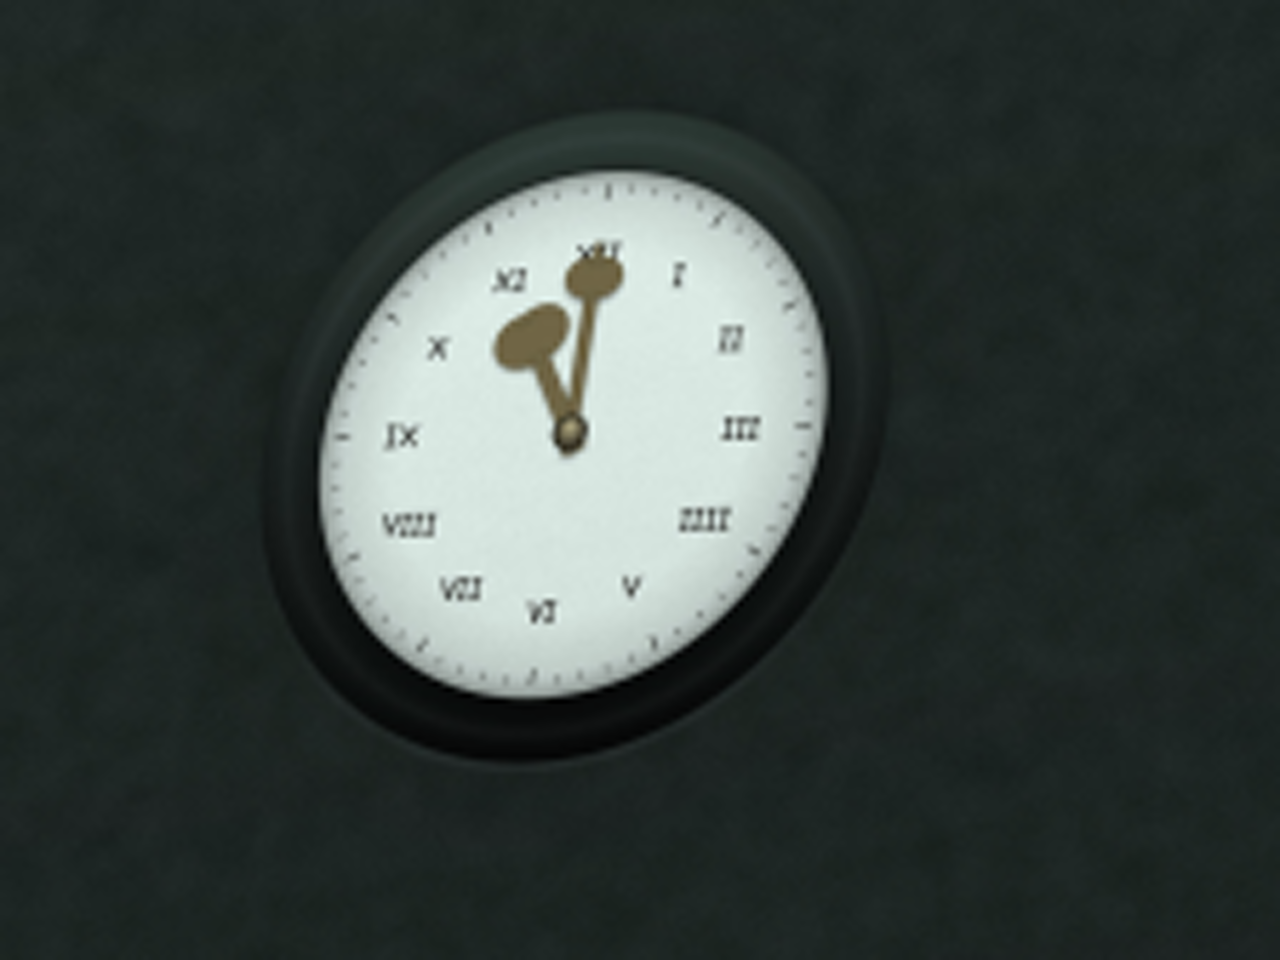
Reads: 11,00
